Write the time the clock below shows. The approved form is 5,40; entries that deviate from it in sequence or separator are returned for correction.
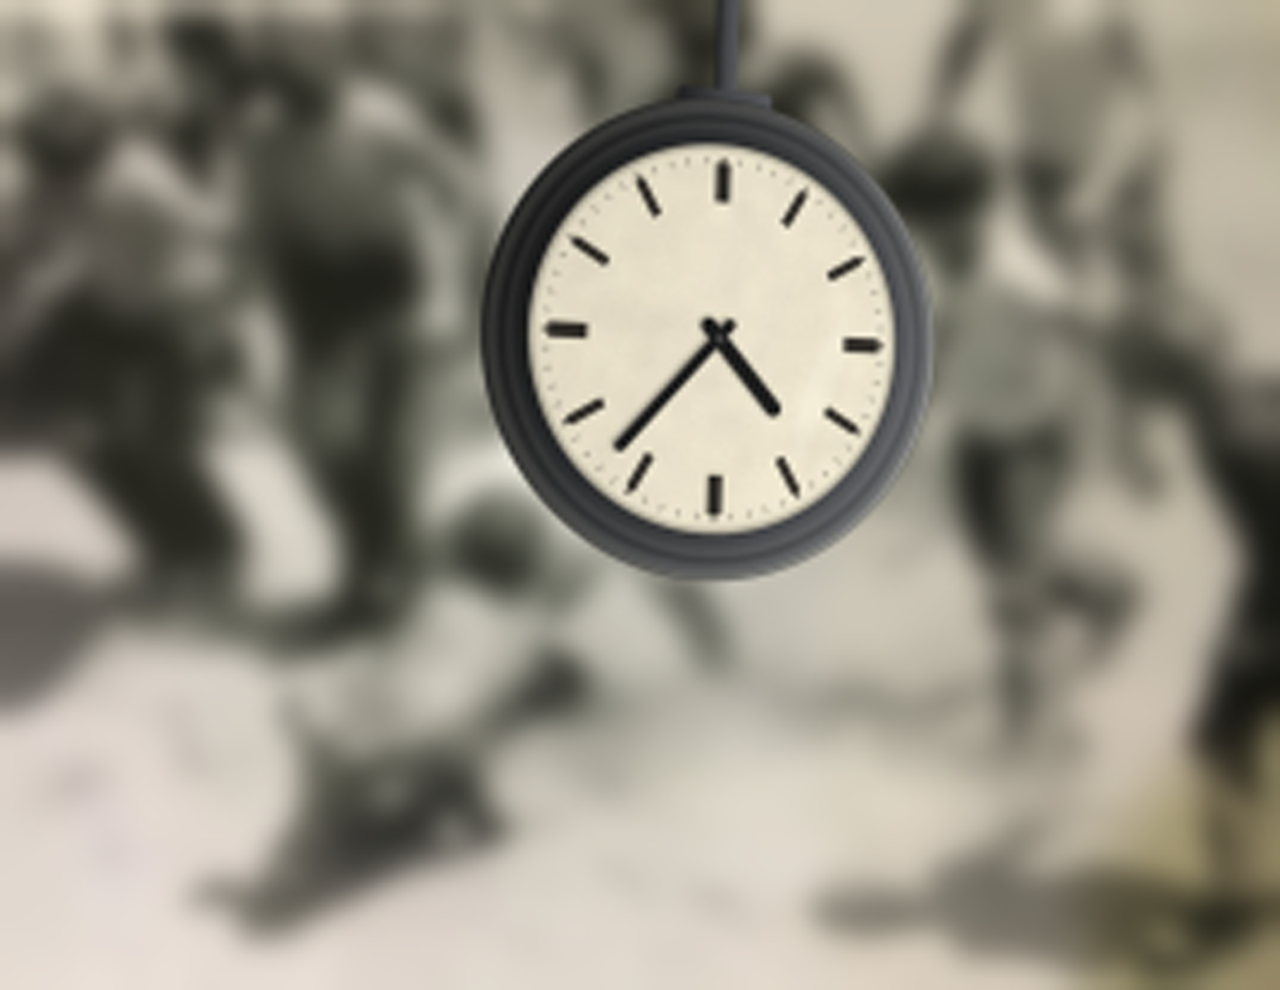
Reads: 4,37
